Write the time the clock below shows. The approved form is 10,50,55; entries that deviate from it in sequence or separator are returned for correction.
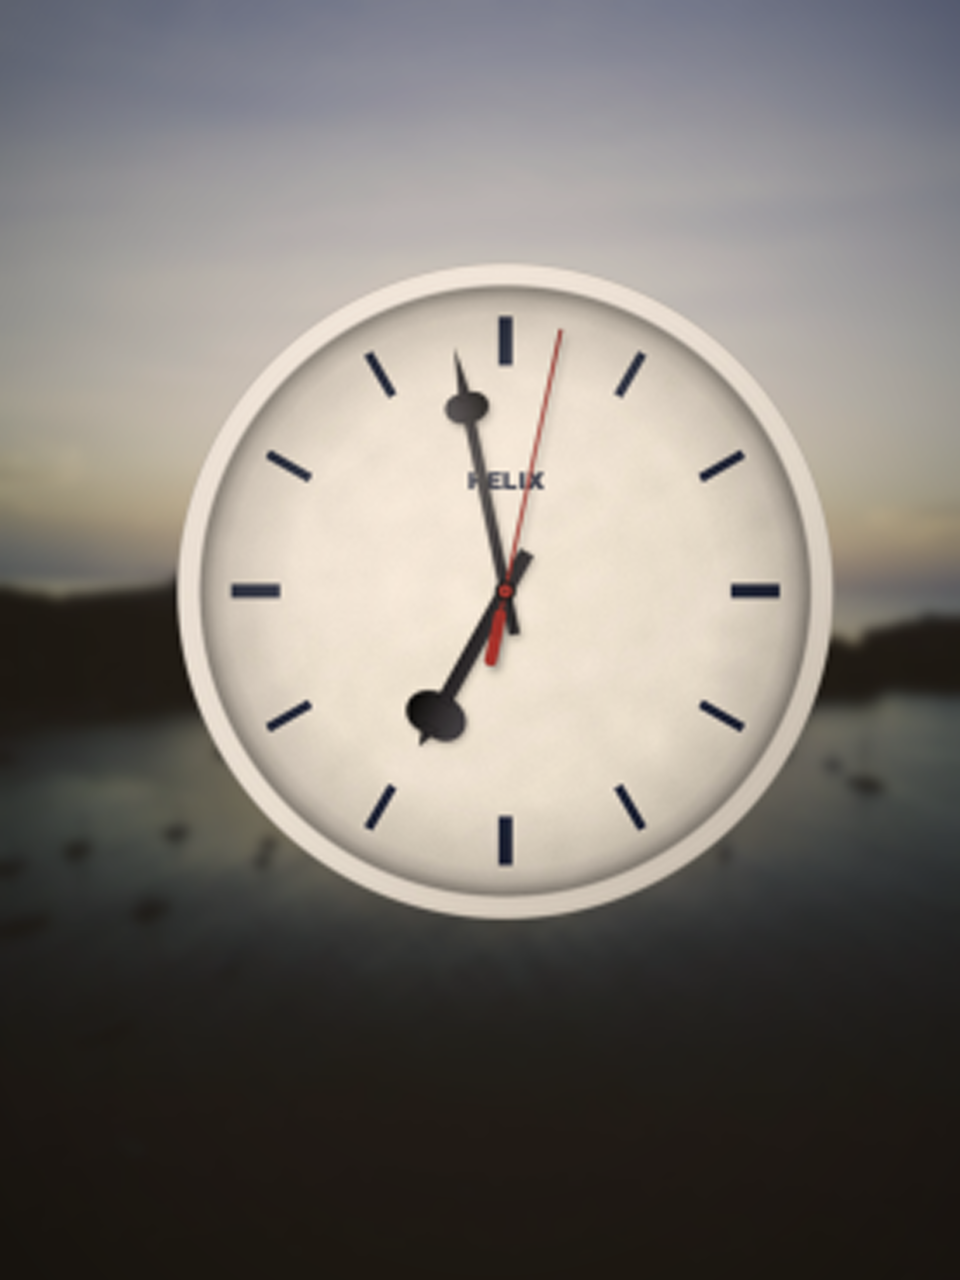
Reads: 6,58,02
